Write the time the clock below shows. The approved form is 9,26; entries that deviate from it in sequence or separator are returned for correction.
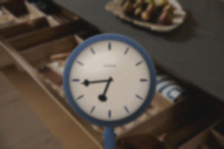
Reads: 6,44
